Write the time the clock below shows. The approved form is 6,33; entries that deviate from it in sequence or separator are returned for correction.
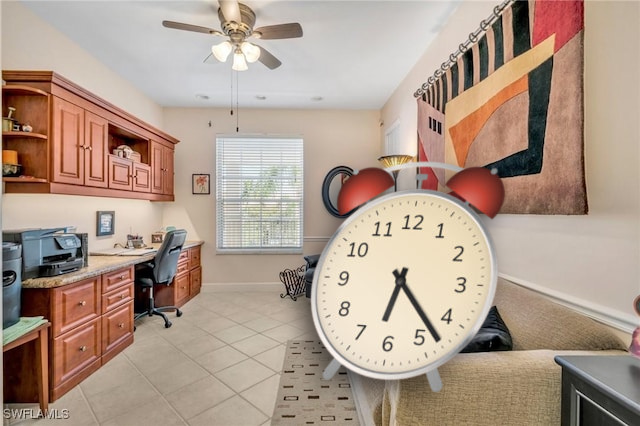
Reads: 6,23
